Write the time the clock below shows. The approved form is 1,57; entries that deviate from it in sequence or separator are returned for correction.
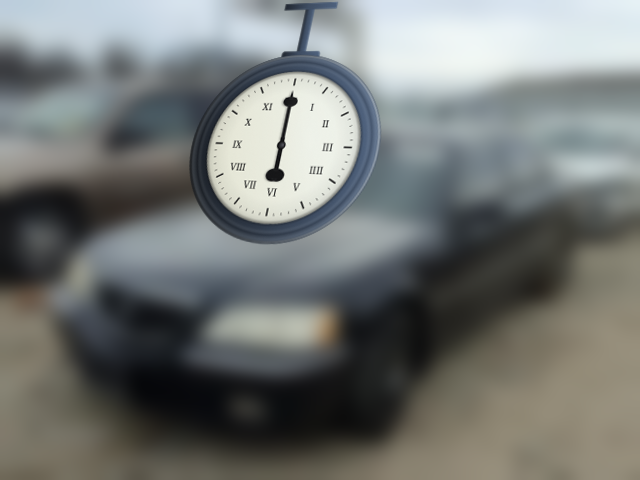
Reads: 6,00
